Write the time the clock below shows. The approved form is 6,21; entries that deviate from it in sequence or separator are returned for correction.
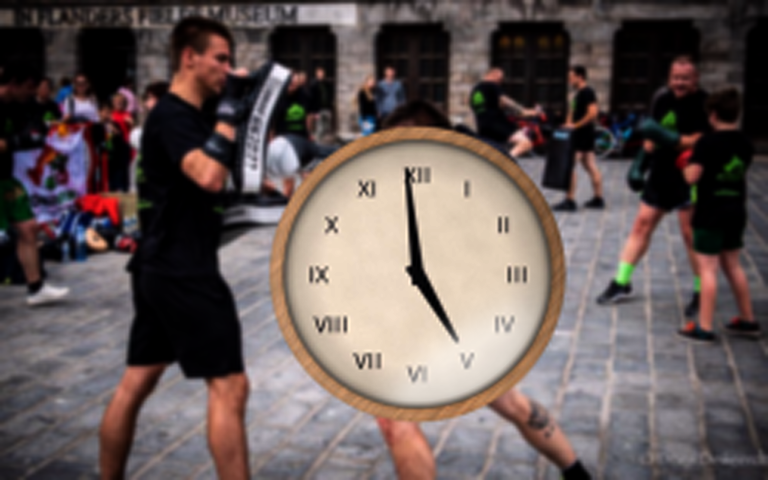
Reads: 4,59
